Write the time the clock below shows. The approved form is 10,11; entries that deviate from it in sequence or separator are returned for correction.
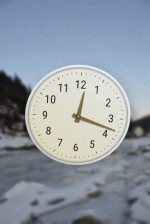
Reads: 12,18
